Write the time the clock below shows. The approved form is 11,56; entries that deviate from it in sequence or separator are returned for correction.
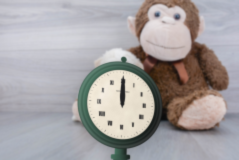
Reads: 12,00
